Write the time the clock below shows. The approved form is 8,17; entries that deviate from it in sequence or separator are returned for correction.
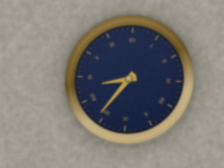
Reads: 8,36
